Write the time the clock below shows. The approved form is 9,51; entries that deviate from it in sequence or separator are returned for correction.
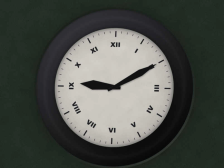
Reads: 9,10
